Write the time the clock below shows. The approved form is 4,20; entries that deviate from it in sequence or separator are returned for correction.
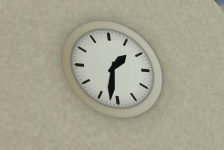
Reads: 1,32
